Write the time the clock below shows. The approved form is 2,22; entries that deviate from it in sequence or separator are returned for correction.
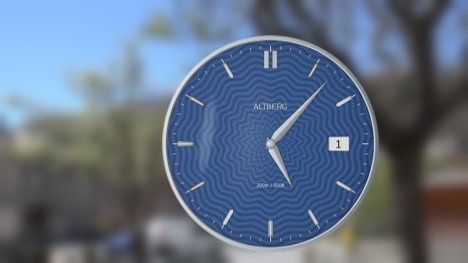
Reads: 5,07
